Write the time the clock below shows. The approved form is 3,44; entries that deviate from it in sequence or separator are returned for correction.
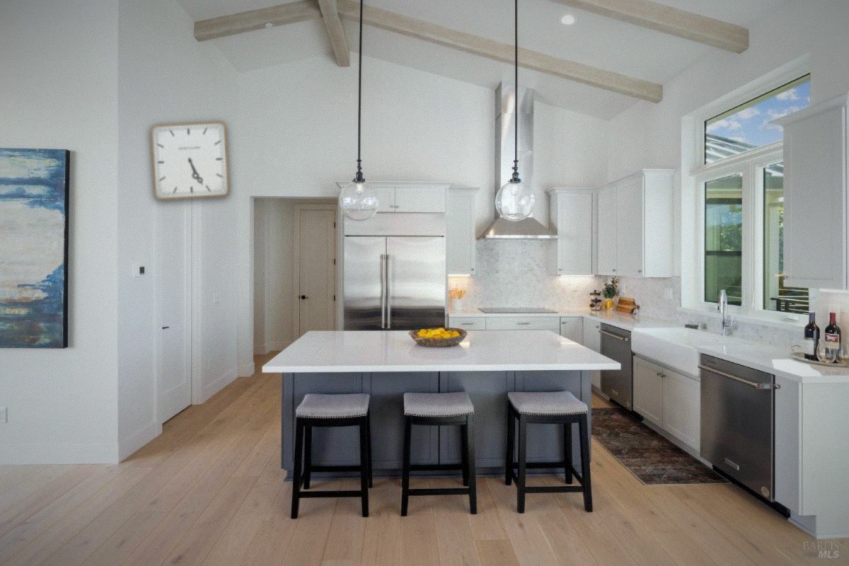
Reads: 5,26
